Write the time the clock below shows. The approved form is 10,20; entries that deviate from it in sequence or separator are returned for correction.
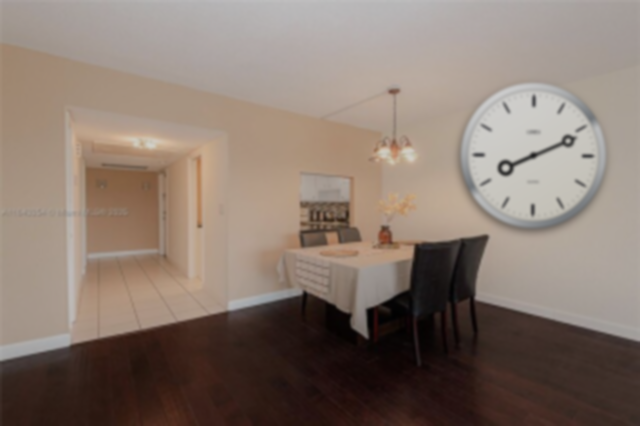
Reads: 8,11
